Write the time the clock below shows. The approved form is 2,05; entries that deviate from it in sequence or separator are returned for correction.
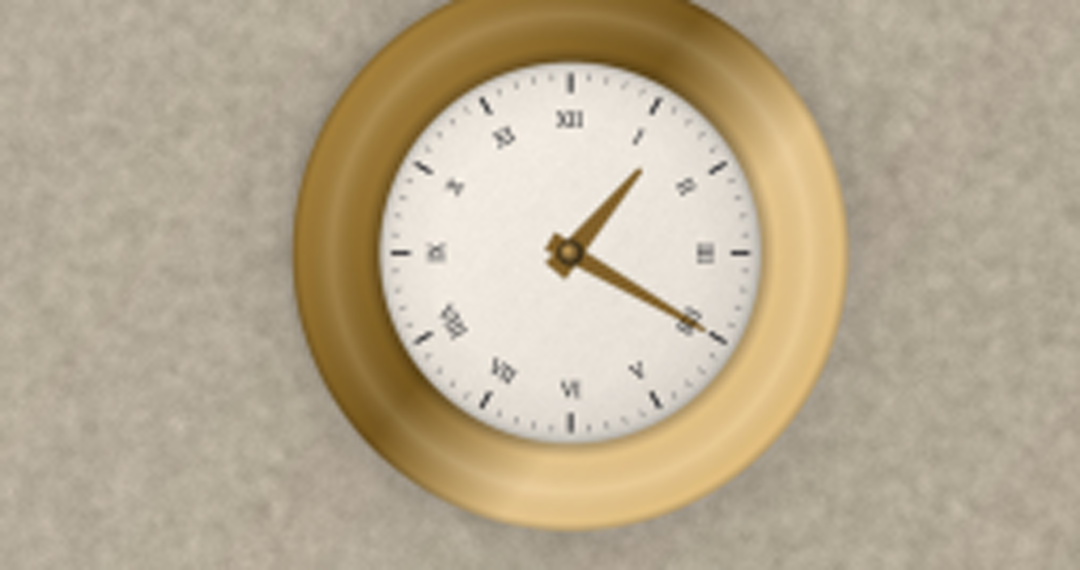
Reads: 1,20
